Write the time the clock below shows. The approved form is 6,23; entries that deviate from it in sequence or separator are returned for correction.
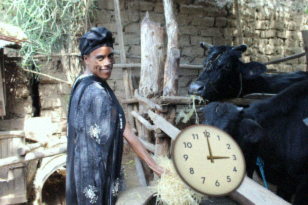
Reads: 3,00
